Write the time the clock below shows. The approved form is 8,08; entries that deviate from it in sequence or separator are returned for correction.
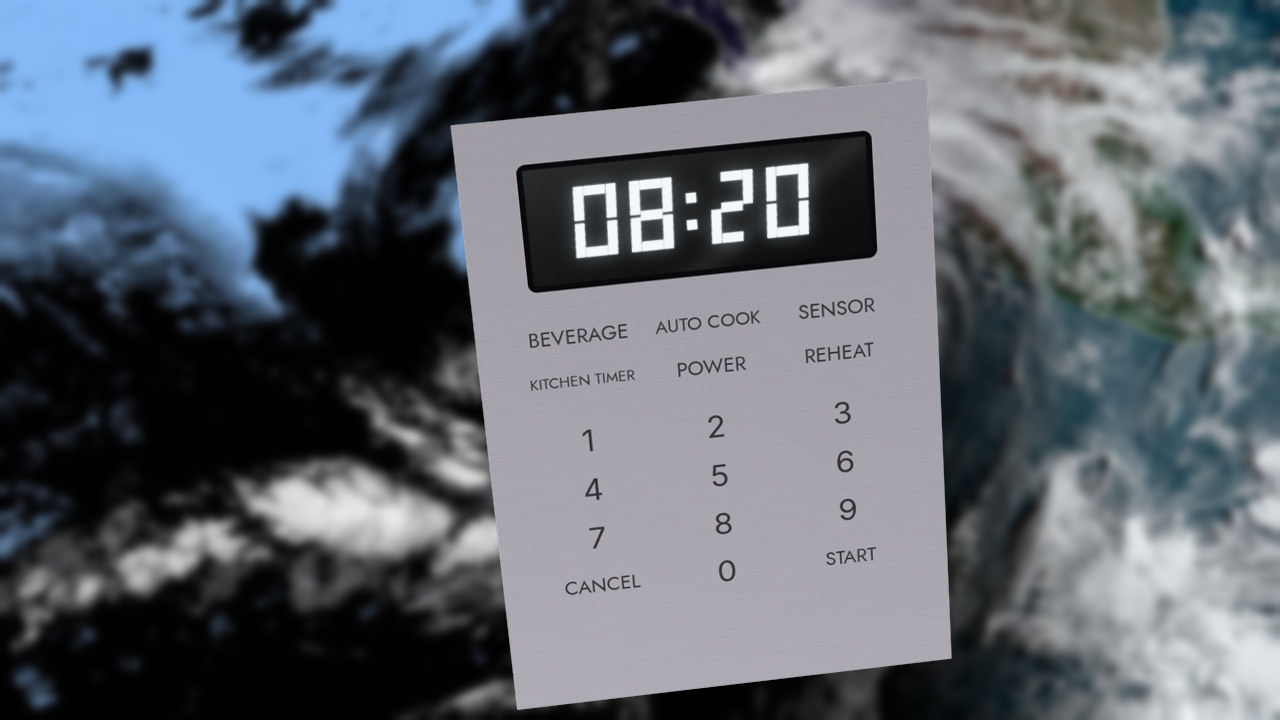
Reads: 8,20
